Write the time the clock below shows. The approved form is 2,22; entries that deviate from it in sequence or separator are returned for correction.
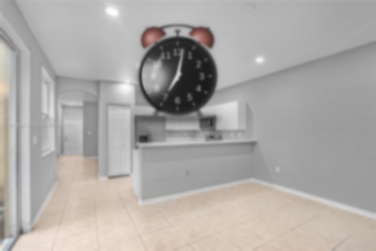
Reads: 7,02
